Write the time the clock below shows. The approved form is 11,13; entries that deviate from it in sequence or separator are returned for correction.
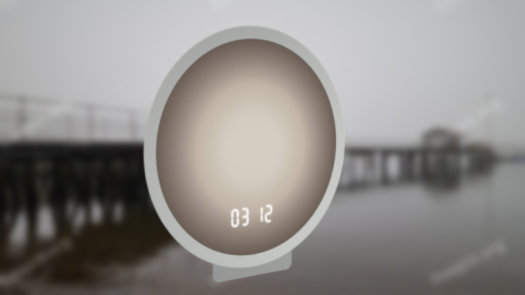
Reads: 3,12
